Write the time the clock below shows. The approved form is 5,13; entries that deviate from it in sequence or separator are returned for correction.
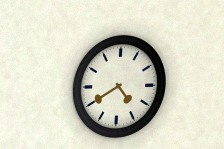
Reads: 4,40
